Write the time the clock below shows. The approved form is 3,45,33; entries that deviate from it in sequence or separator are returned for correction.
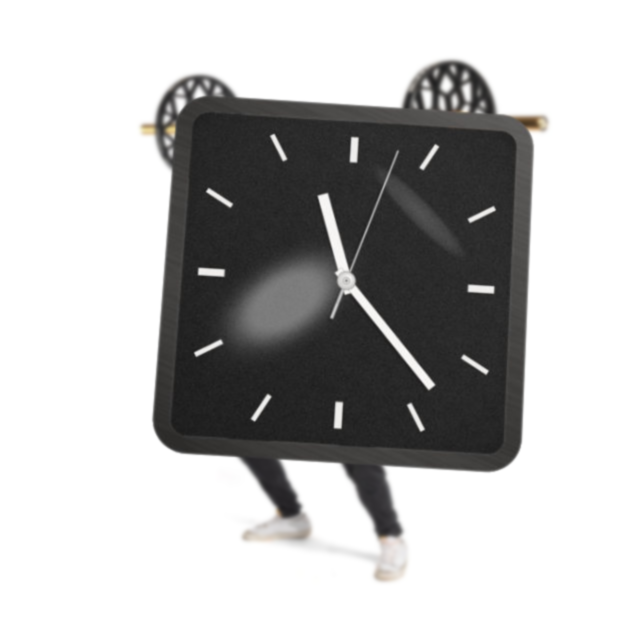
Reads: 11,23,03
